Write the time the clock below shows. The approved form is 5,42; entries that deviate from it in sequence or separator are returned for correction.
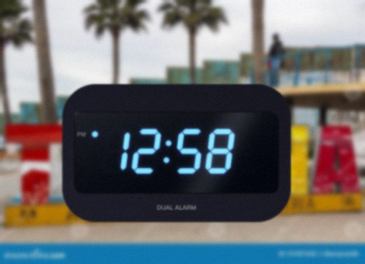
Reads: 12,58
